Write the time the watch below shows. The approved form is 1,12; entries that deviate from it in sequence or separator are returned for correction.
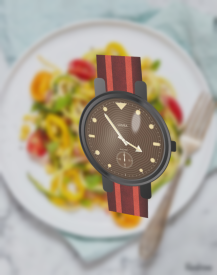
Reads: 3,54
